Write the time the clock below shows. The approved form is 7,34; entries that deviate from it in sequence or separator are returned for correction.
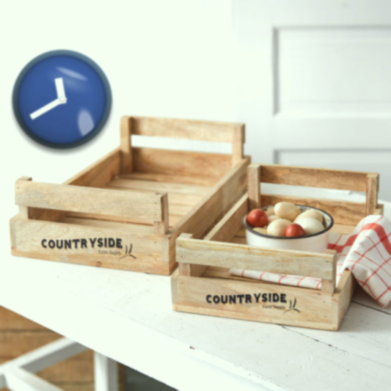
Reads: 11,40
